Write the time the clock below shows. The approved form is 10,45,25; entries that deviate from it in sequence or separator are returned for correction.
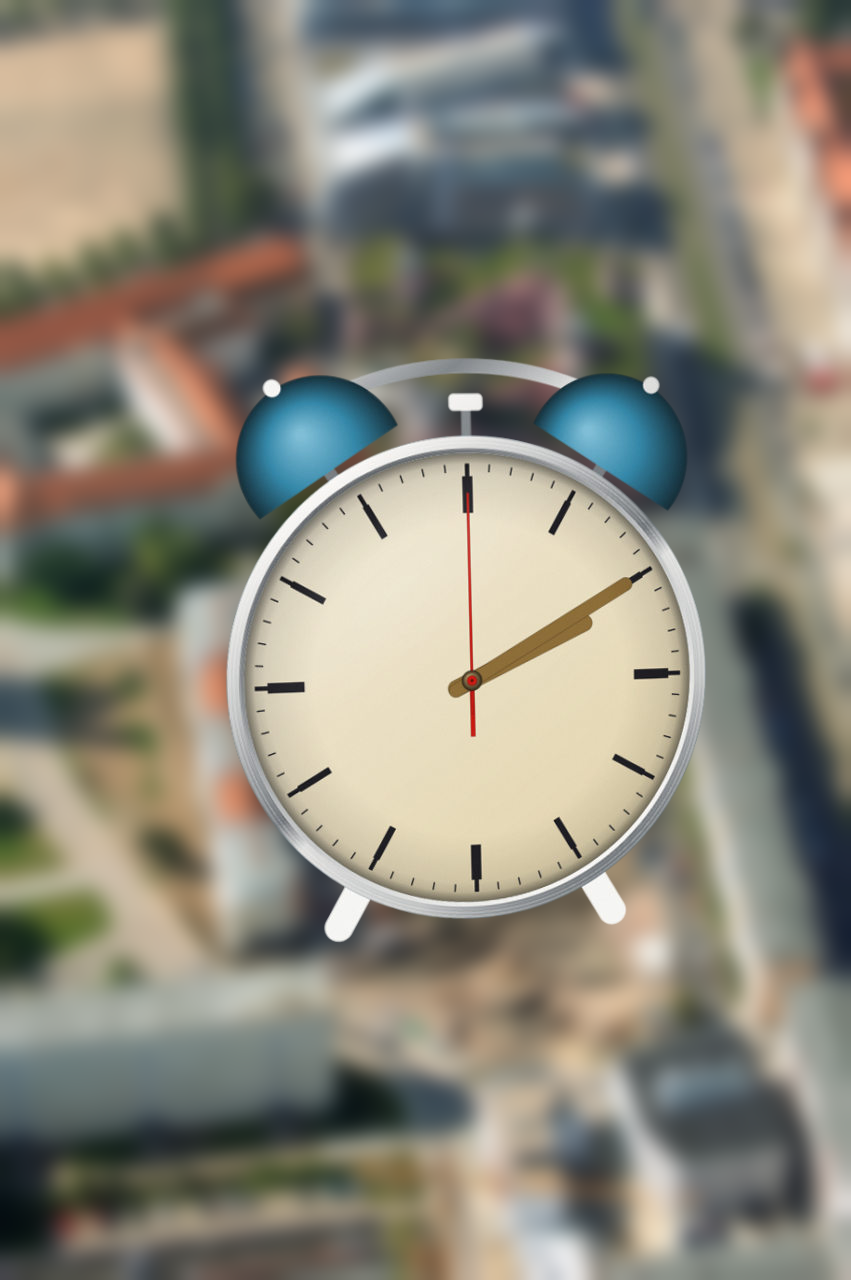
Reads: 2,10,00
